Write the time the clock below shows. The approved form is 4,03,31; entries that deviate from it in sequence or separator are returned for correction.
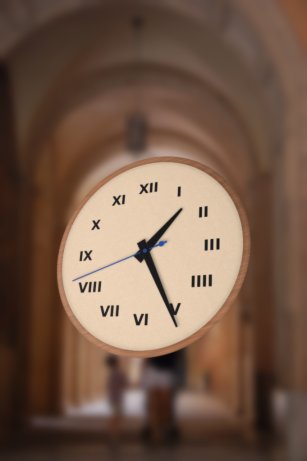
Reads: 1,25,42
